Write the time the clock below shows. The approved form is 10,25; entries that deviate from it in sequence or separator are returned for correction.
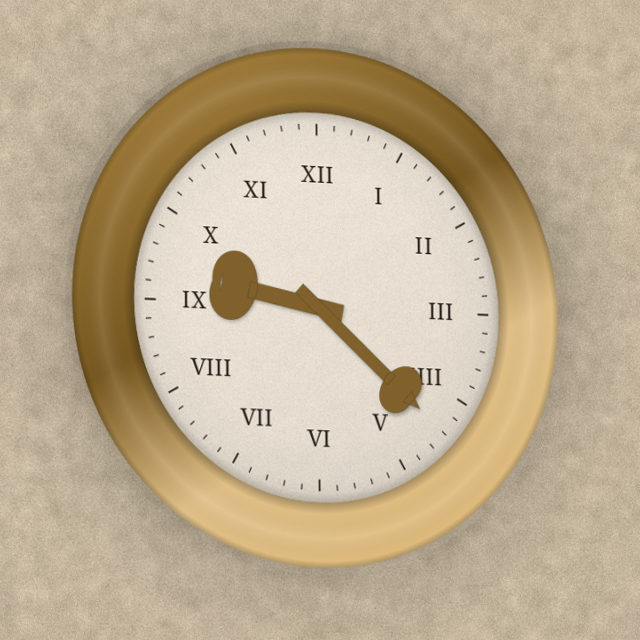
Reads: 9,22
